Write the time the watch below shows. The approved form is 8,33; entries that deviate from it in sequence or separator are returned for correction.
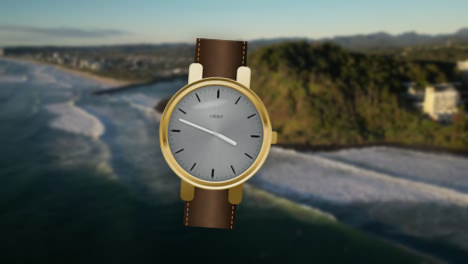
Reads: 3,48
